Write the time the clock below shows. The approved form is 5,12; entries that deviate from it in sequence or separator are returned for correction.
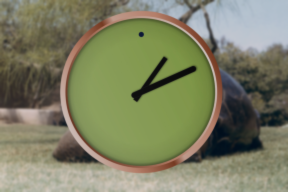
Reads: 1,11
